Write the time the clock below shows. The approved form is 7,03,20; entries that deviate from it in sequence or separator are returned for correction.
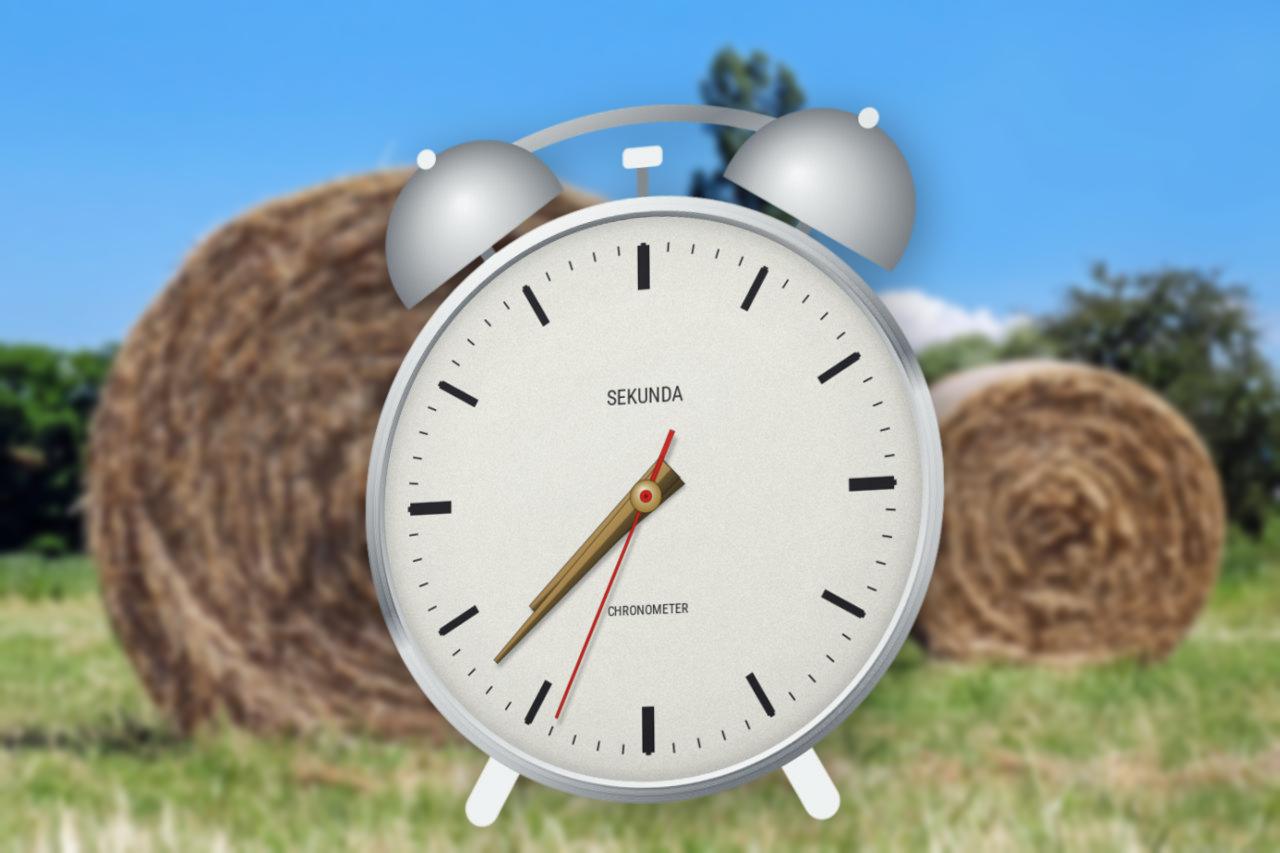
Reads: 7,37,34
